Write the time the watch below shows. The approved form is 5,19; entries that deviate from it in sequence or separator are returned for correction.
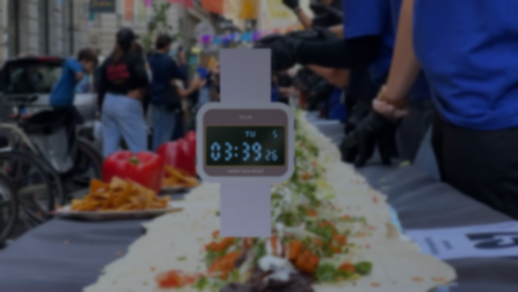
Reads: 3,39
